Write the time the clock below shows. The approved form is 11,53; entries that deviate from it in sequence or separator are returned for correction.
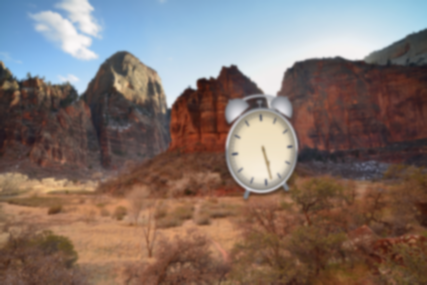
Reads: 5,28
